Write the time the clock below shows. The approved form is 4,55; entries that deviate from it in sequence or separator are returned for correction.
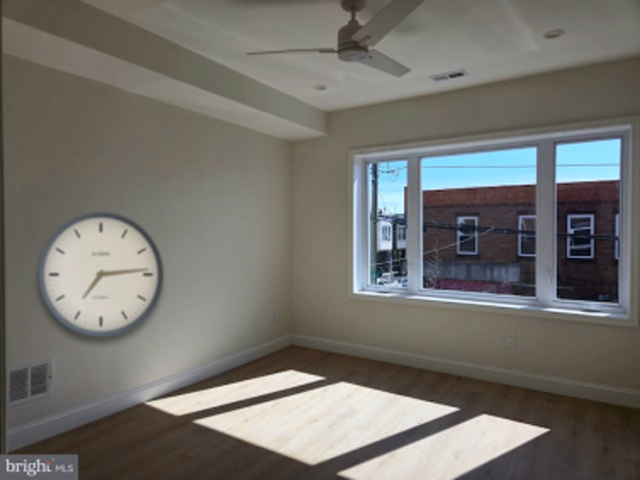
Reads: 7,14
